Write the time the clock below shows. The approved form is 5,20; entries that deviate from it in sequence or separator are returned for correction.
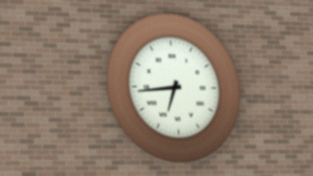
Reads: 6,44
